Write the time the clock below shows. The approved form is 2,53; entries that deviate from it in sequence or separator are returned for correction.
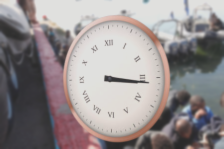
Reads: 3,16
